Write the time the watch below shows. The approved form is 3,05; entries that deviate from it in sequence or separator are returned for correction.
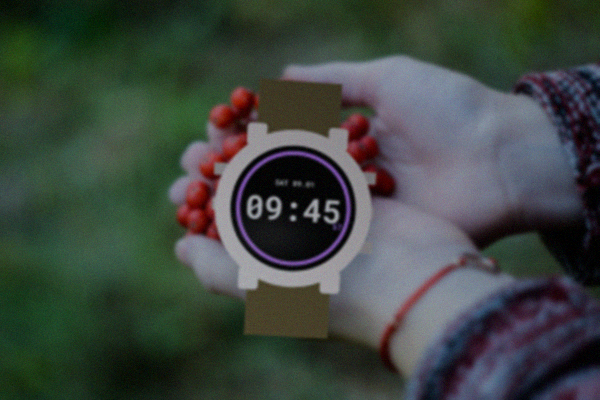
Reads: 9,45
